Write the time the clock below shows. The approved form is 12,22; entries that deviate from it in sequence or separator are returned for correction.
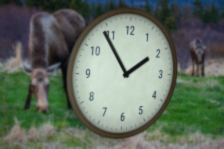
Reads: 1,54
